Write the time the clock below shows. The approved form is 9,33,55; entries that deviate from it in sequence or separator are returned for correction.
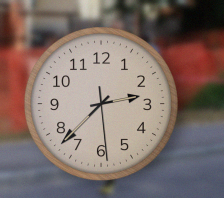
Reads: 2,37,29
